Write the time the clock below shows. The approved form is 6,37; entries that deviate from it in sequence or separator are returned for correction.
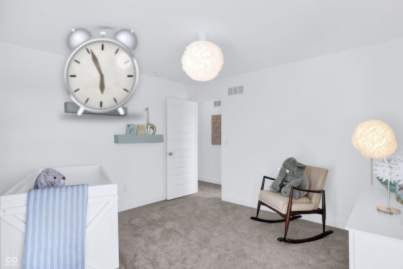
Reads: 5,56
